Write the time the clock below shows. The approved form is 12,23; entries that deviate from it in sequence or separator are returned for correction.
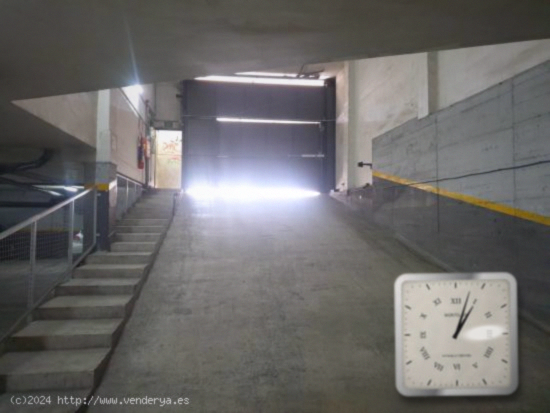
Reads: 1,03
